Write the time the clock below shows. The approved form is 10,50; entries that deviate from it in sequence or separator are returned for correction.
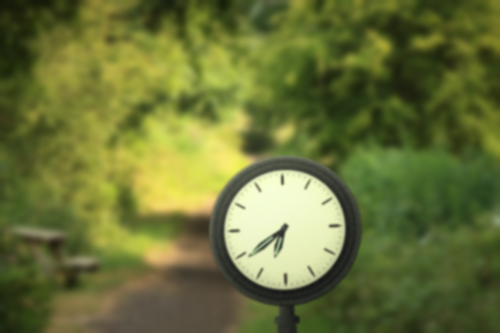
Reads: 6,39
